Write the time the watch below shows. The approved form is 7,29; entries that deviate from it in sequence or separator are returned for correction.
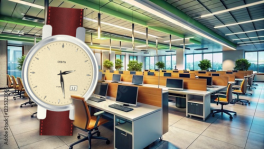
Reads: 2,28
